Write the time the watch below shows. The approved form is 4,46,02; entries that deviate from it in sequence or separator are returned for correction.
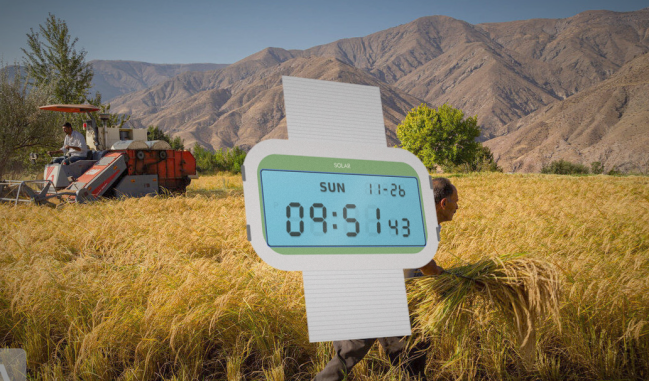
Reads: 9,51,43
